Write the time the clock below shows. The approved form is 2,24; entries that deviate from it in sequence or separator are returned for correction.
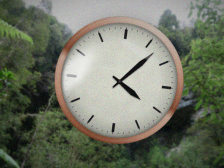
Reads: 4,07
